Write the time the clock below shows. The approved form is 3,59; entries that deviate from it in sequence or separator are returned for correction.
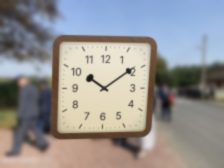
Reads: 10,09
